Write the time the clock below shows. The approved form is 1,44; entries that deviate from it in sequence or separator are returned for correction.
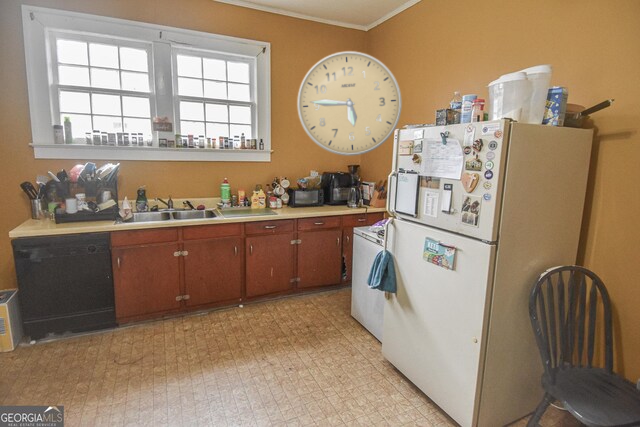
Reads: 5,46
